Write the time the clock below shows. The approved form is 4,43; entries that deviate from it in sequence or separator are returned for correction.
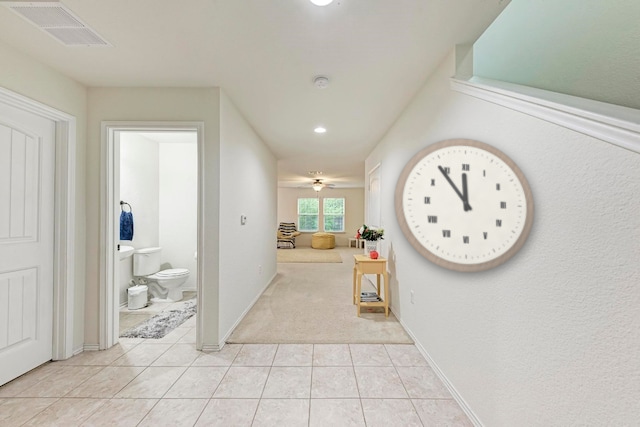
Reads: 11,54
